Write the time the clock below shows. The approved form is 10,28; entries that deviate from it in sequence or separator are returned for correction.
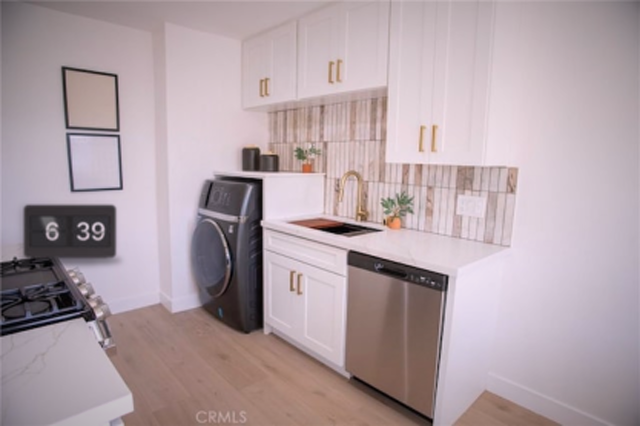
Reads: 6,39
